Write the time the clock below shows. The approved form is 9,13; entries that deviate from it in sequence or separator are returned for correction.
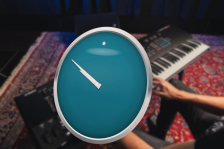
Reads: 9,50
